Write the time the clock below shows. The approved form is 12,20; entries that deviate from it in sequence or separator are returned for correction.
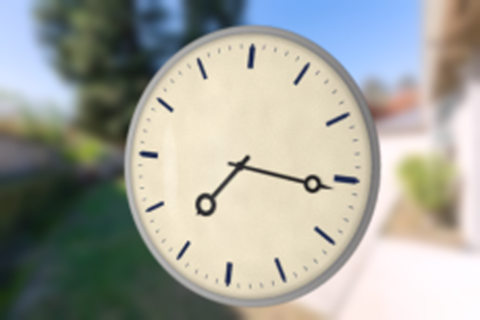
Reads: 7,16
